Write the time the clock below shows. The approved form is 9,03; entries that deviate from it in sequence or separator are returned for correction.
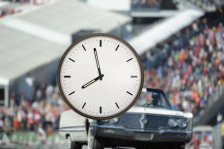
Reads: 7,58
